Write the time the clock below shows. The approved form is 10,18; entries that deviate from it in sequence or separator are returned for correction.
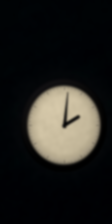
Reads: 2,01
